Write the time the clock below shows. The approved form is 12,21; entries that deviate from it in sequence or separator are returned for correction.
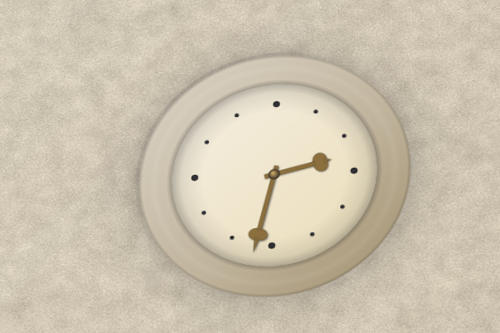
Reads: 2,32
